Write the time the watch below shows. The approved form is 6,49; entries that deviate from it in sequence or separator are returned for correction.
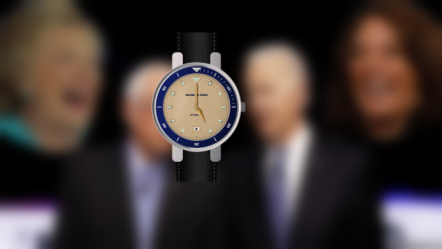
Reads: 5,00
